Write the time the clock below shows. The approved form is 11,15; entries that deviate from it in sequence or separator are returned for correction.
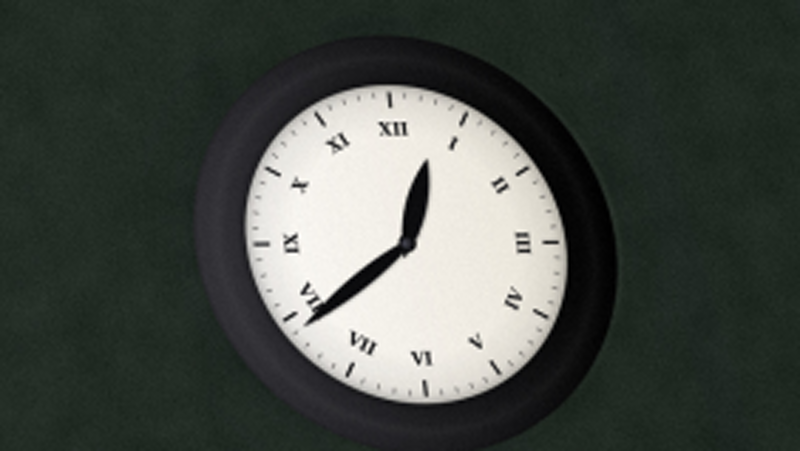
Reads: 12,39
